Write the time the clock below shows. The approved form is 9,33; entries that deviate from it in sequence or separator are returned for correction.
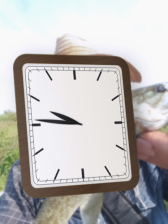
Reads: 9,46
